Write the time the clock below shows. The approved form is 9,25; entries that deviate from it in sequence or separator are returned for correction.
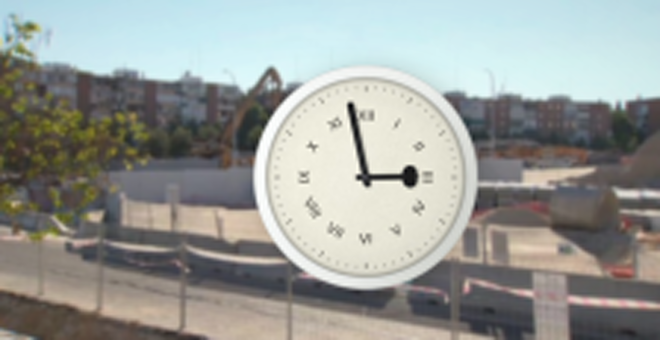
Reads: 2,58
